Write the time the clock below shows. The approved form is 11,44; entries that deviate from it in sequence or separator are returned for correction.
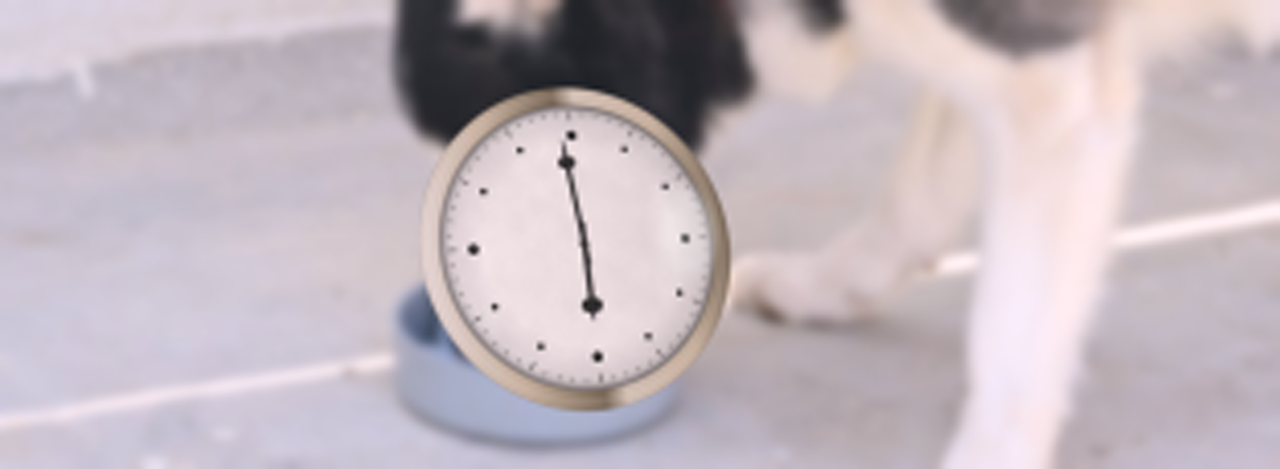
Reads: 5,59
